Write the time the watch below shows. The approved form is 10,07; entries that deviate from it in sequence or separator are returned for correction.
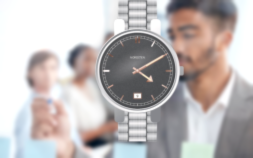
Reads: 4,10
